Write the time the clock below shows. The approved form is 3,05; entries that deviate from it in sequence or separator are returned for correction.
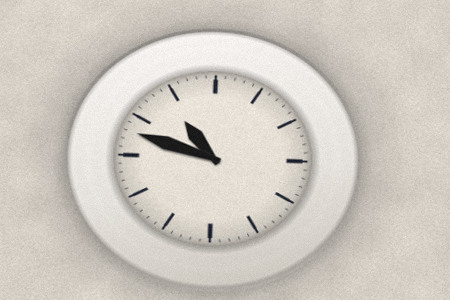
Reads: 10,48
